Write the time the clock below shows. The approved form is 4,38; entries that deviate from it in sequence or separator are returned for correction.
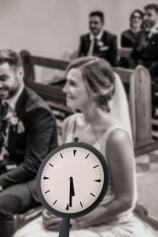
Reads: 5,29
